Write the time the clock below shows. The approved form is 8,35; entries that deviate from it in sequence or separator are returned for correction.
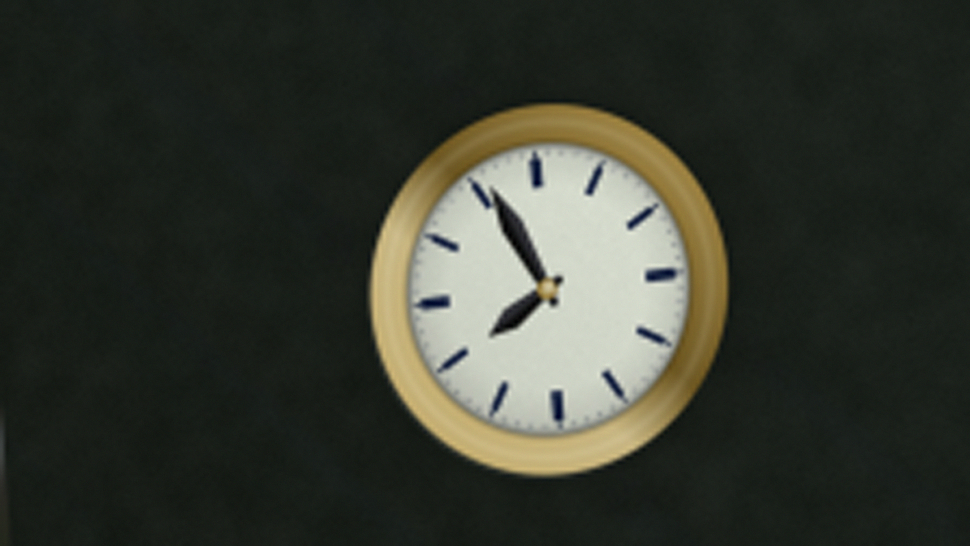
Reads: 7,56
